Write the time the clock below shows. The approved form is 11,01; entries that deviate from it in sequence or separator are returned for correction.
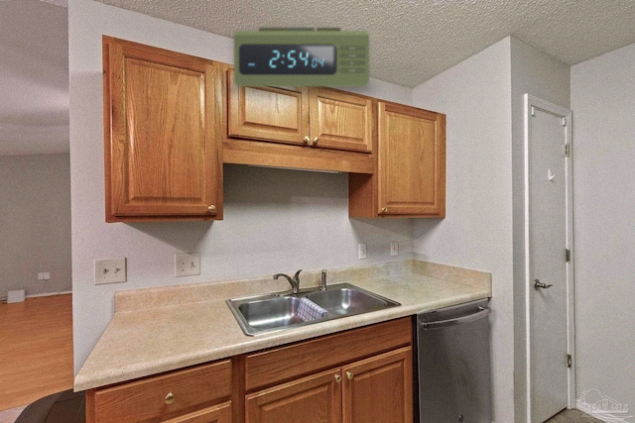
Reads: 2,54
